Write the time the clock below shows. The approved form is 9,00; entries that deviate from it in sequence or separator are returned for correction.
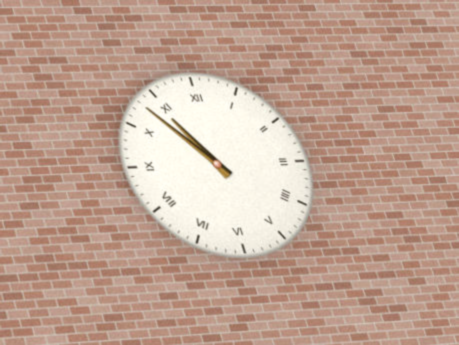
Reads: 10,53
